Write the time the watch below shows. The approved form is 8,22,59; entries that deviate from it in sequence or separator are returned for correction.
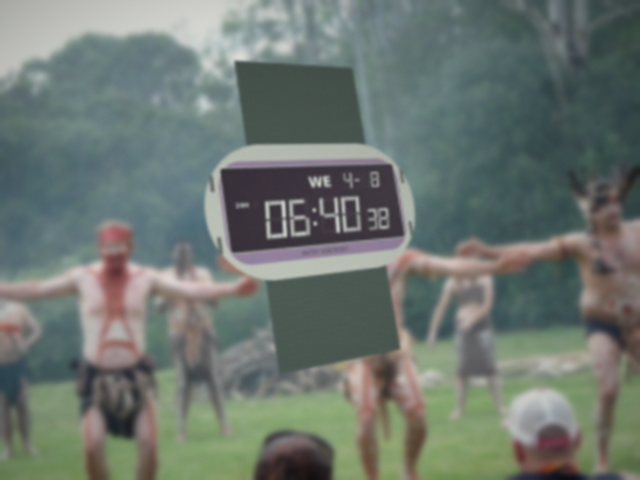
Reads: 6,40,38
